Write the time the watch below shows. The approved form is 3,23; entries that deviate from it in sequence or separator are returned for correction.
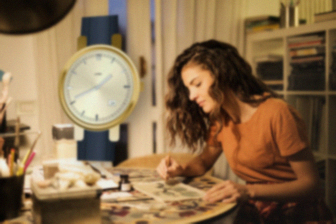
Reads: 1,41
